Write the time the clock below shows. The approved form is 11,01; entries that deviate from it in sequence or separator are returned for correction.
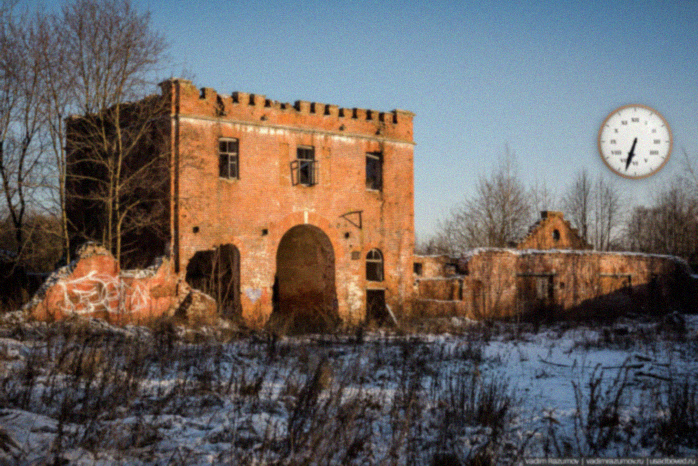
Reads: 6,33
